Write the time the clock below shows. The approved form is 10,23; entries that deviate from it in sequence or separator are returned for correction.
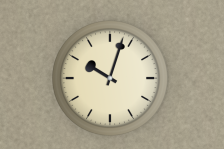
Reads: 10,03
